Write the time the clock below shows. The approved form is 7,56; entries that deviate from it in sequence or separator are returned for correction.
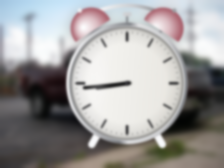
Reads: 8,44
